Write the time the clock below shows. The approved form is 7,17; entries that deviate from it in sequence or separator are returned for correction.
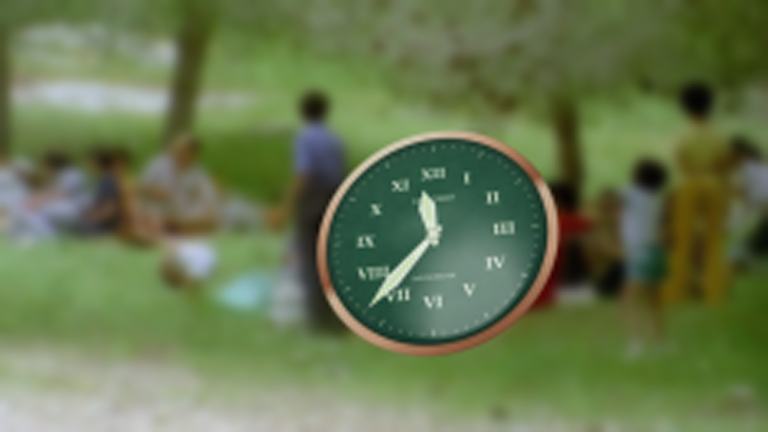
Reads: 11,37
